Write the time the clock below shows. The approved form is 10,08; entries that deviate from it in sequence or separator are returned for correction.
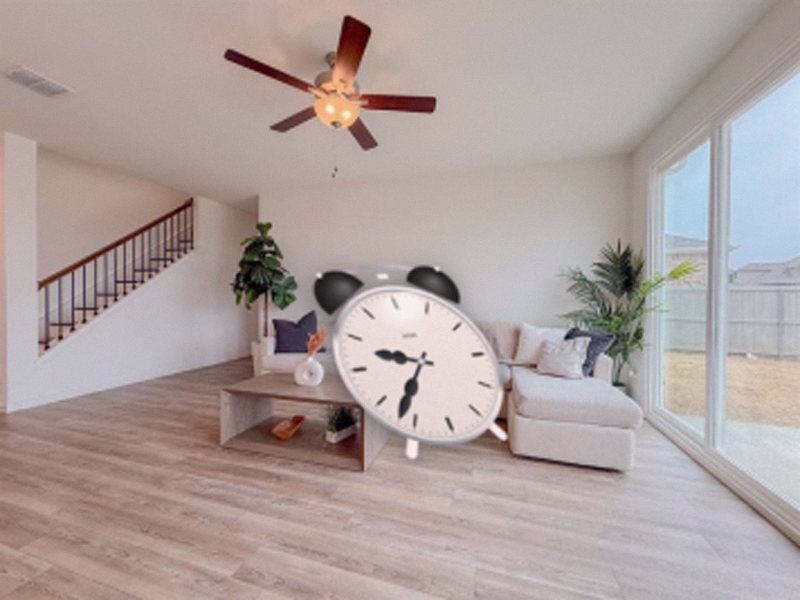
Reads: 9,37
